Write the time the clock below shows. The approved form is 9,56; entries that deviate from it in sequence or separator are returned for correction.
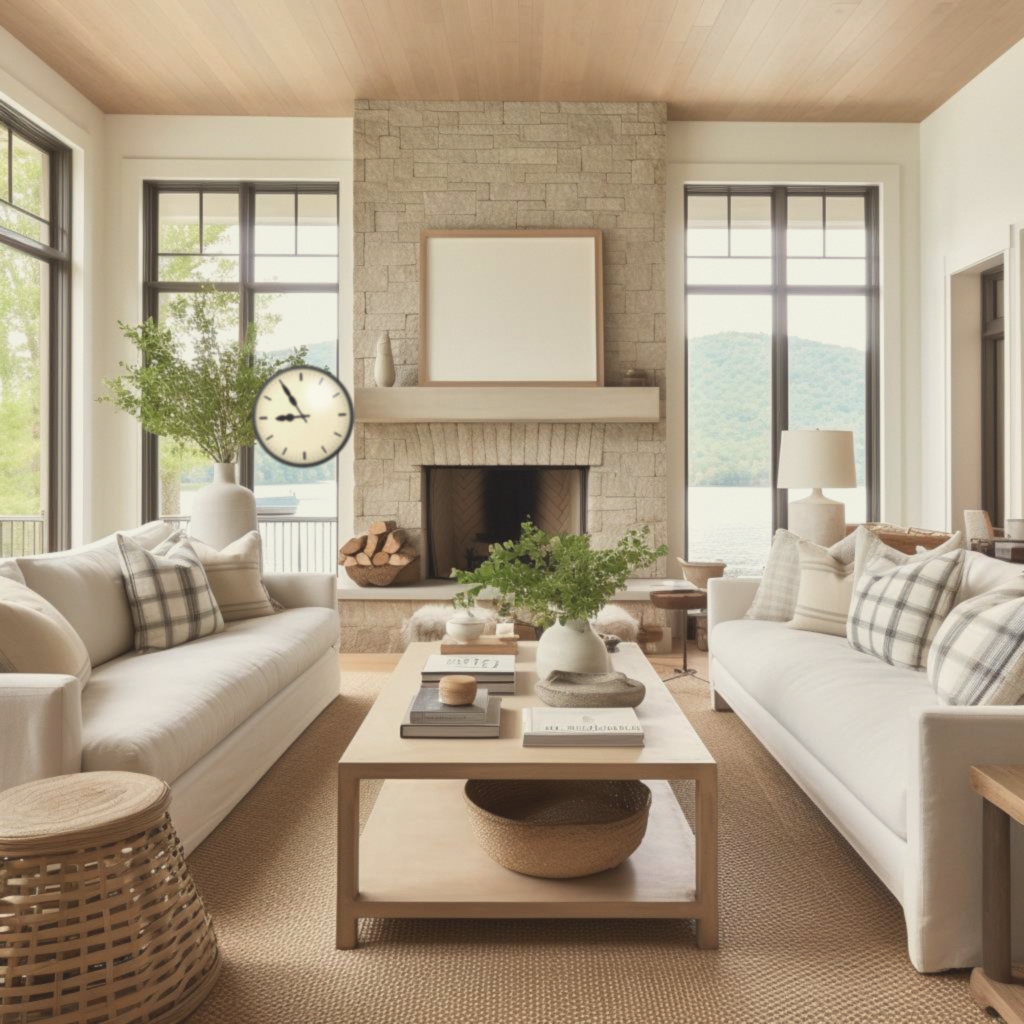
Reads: 8,55
